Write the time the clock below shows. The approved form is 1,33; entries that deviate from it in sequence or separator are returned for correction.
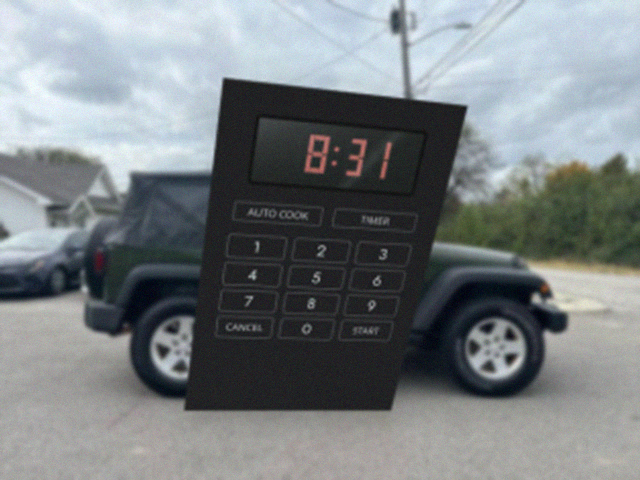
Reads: 8,31
